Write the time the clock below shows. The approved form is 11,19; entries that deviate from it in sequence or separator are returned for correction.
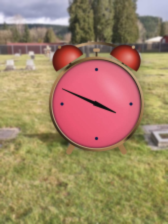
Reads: 3,49
